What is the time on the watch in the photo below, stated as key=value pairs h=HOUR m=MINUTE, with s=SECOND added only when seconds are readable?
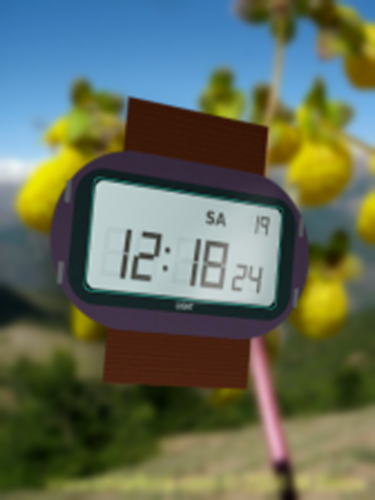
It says h=12 m=18 s=24
